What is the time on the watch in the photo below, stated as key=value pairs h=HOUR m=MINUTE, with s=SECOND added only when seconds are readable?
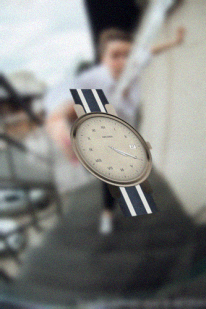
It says h=4 m=20
